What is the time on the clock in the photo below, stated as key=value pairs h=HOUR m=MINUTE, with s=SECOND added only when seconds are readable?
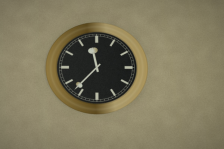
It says h=11 m=37
